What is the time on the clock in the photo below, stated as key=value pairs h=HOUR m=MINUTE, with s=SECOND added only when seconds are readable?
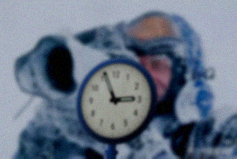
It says h=2 m=56
